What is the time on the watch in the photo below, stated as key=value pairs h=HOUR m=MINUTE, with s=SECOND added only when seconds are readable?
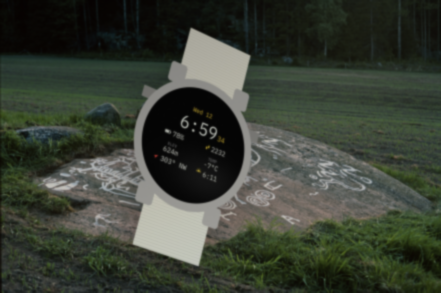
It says h=6 m=59
